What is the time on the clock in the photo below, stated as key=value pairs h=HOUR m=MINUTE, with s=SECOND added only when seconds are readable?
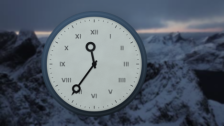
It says h=11 m=36
